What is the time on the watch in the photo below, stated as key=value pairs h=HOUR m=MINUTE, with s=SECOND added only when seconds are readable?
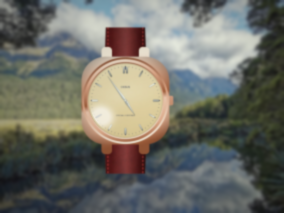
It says h=4 m=54
